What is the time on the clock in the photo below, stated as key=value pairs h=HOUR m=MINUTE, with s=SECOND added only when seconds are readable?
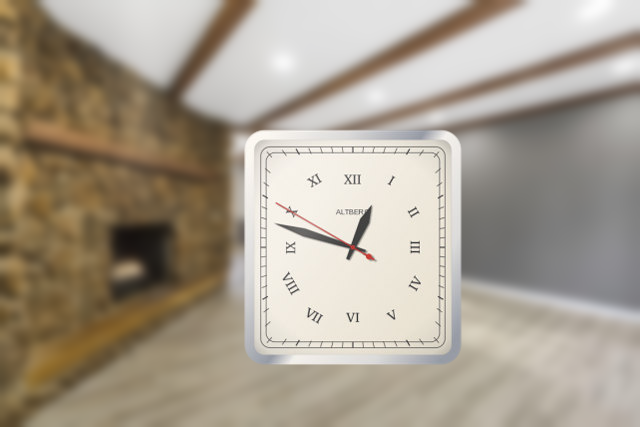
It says h=12 m=47 s=50
